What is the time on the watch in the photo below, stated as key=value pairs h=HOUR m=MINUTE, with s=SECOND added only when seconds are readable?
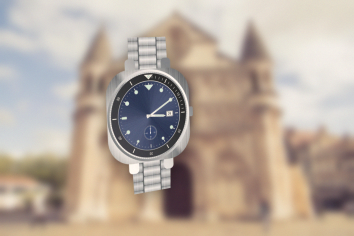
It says h=3 m=10
